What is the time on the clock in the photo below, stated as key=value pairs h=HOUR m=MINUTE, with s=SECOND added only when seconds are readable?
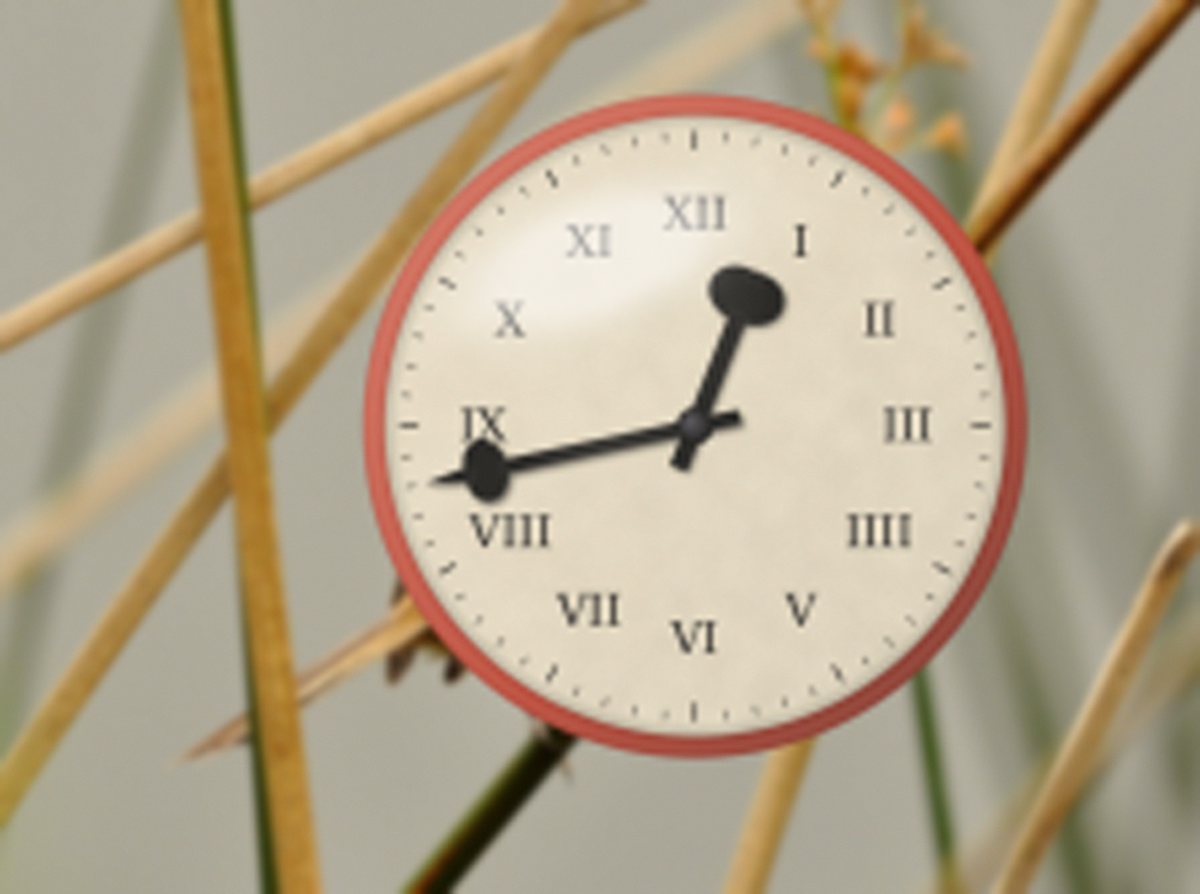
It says h=12 m=43
